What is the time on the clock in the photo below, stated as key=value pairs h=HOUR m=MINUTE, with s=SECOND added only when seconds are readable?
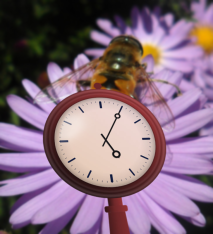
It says h=5 m=5
